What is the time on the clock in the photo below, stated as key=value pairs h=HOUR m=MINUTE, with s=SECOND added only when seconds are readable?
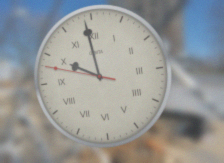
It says h=9 m=58 s=48
